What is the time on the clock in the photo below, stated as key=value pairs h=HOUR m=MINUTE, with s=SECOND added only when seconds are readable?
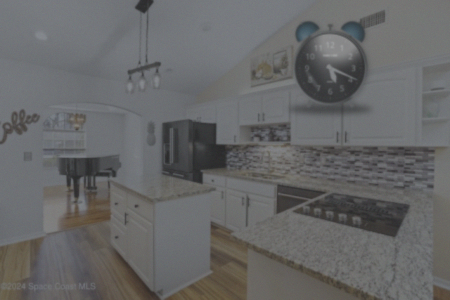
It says h=5 m=19
